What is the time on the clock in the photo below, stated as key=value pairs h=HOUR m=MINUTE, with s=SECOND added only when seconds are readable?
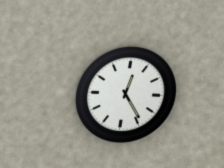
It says h=12 m=24
